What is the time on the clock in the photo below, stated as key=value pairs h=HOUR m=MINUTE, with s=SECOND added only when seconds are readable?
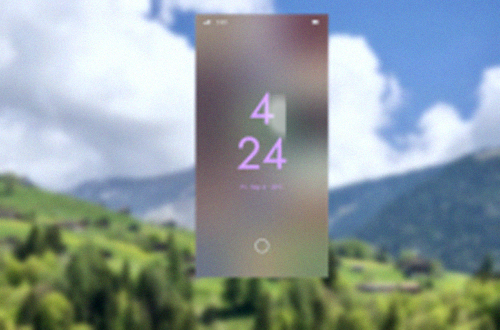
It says h=4 m=24
